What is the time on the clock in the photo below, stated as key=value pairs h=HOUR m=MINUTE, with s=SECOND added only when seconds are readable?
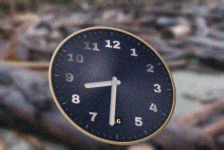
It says h=8 m=31
